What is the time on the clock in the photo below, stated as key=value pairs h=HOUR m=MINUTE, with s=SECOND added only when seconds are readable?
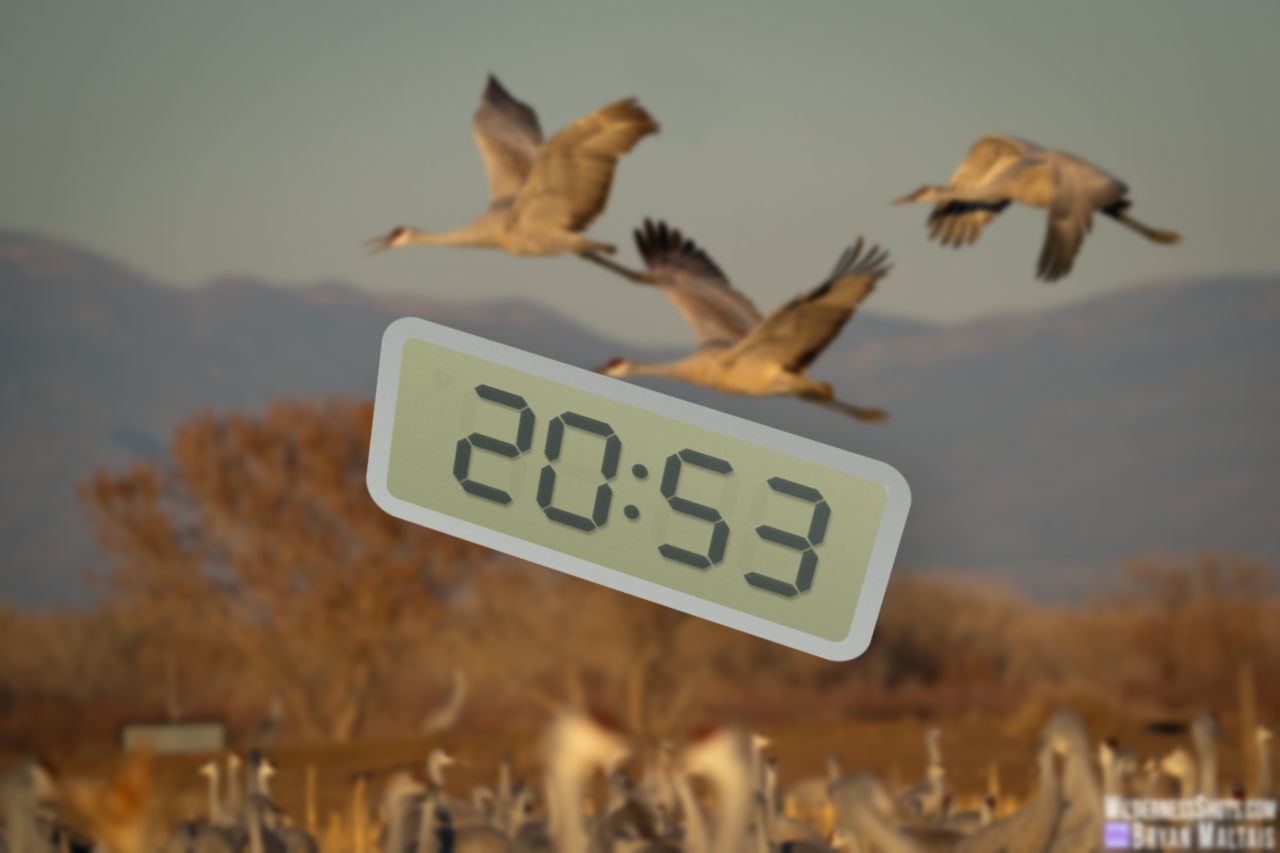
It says h=20 m=53
